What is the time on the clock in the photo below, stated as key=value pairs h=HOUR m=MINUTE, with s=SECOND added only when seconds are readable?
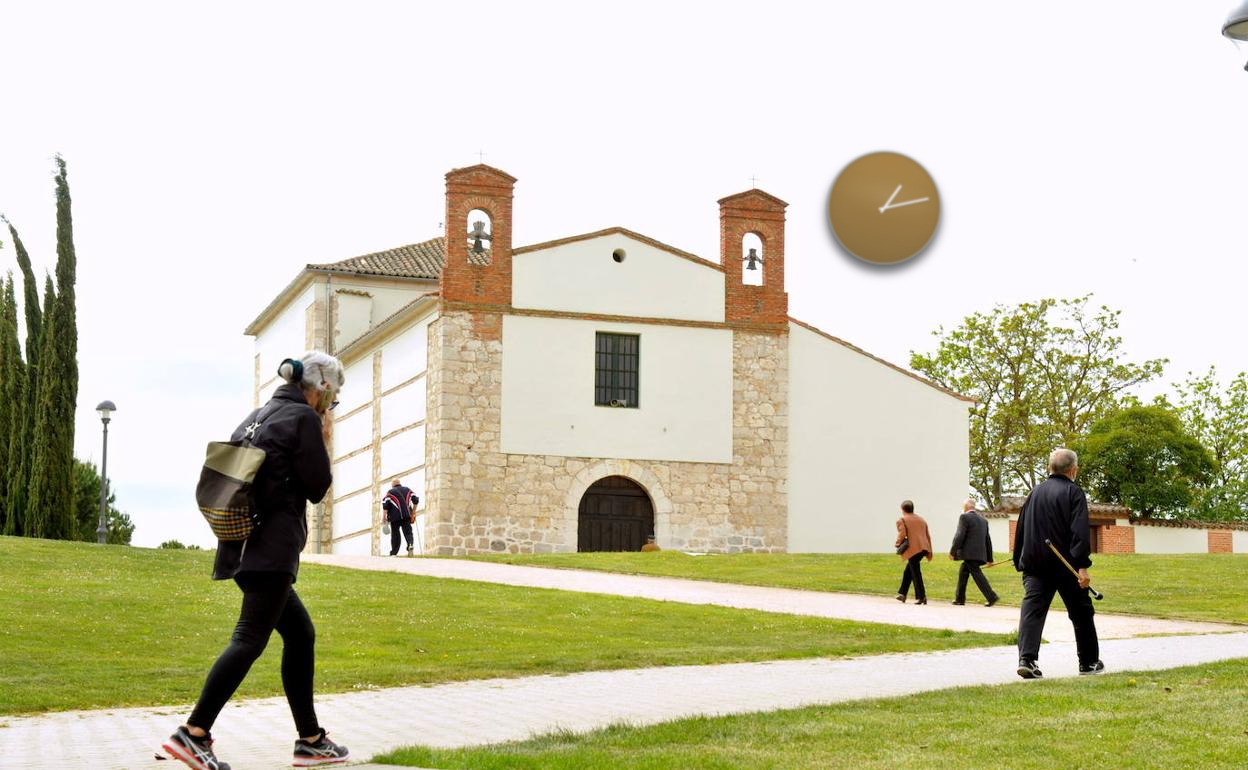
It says h=1 m=13
